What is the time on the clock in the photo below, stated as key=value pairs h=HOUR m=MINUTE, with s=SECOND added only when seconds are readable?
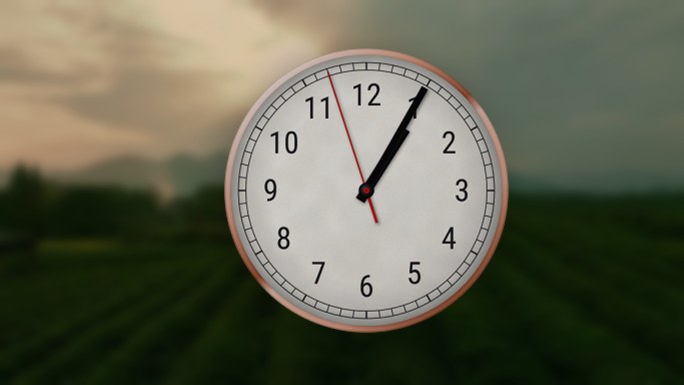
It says h=1 m=4 s=57
